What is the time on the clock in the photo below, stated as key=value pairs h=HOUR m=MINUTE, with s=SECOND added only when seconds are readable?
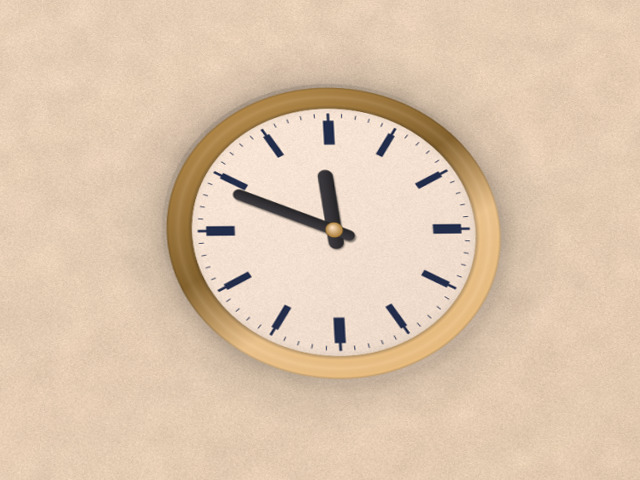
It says h=11 m=49
